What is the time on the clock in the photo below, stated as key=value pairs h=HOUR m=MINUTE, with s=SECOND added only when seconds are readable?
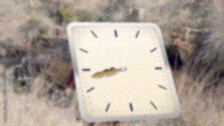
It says h=8 m=43
